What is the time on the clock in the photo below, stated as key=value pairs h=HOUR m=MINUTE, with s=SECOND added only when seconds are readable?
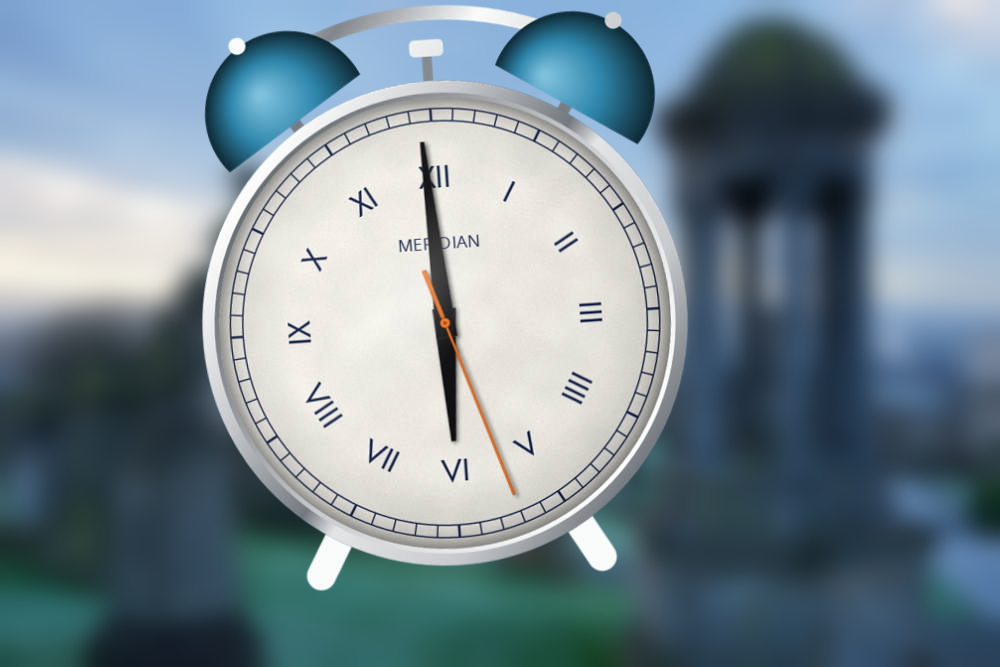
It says h=5 m=59 s=27
